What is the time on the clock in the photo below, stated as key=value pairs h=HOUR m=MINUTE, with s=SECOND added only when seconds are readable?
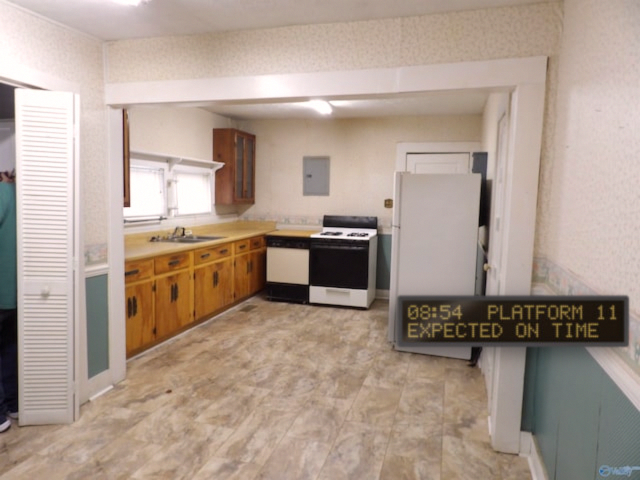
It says h=8 m=54
